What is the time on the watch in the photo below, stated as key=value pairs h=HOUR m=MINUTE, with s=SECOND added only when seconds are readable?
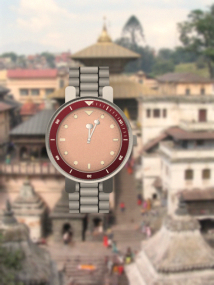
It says h=12 m=4
